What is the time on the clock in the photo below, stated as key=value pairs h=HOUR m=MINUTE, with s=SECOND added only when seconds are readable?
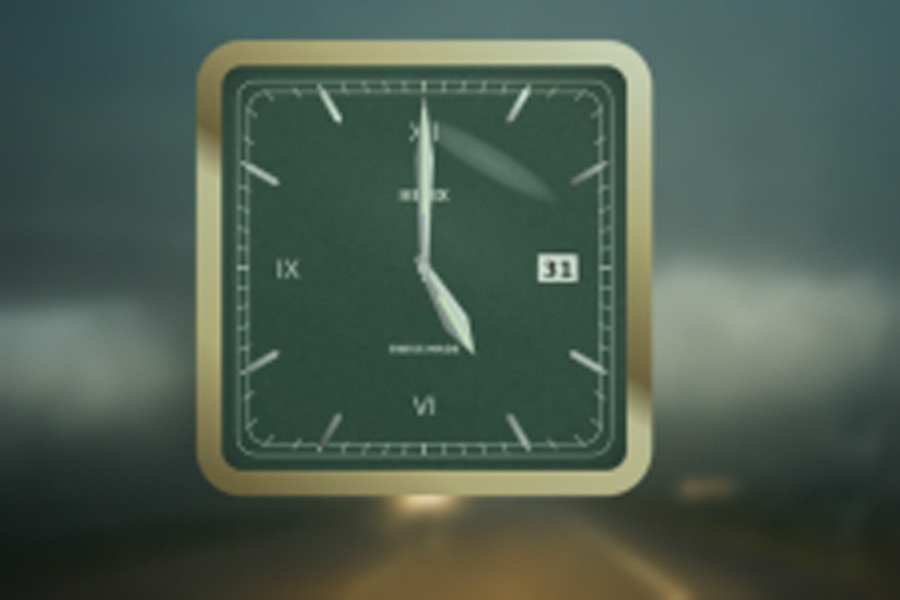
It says h=5 m=0
